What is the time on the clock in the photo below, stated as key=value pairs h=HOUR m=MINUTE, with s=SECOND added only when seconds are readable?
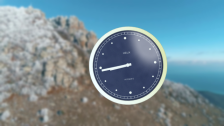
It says h=8 m=44
